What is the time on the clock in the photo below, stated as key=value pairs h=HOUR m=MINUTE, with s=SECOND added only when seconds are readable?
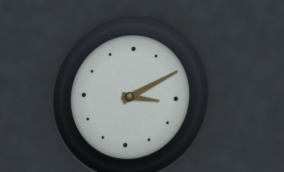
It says h=3 m=10
